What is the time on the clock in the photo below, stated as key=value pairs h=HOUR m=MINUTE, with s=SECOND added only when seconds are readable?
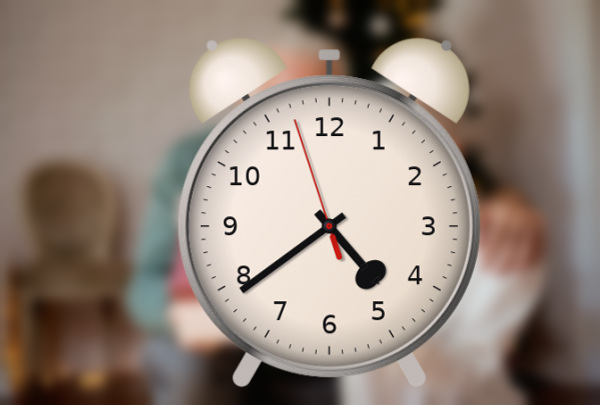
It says h=4 m=38 s=57
